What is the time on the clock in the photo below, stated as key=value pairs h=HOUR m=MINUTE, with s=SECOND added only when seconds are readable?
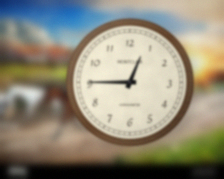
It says h=12 m=45
